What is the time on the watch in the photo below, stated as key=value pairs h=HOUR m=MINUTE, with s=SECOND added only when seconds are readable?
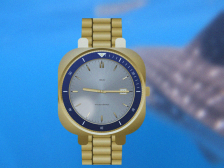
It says h=9 m=15
